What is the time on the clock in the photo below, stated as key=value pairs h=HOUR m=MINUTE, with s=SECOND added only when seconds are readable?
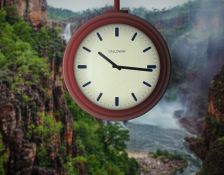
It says h=10 m=16
